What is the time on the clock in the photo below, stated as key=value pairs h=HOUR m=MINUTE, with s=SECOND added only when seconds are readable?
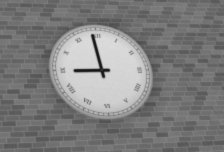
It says h=8 m=59
